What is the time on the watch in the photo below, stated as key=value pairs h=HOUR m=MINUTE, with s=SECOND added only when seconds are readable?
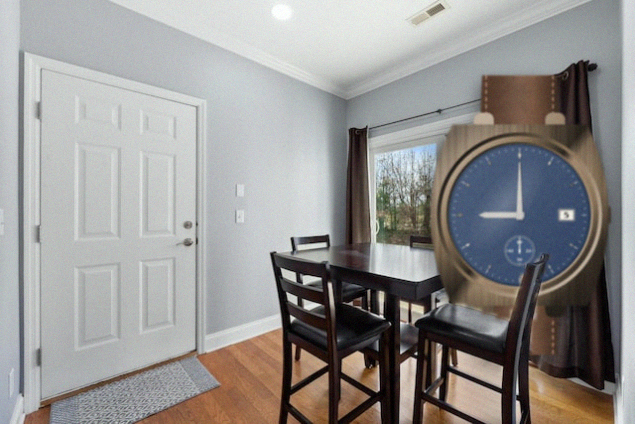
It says h=9 m=0
